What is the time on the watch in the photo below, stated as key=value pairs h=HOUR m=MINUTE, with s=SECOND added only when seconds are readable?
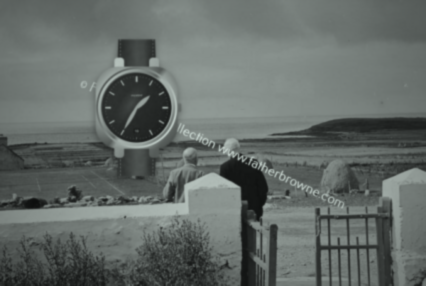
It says h=1 m=35
